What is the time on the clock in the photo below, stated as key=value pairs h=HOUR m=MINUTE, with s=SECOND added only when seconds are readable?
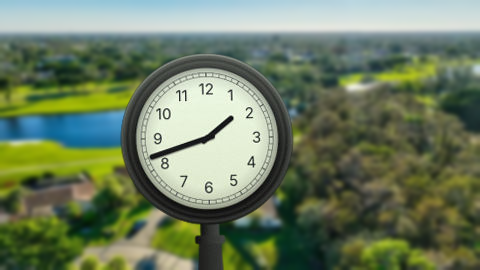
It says h=1 m=42
